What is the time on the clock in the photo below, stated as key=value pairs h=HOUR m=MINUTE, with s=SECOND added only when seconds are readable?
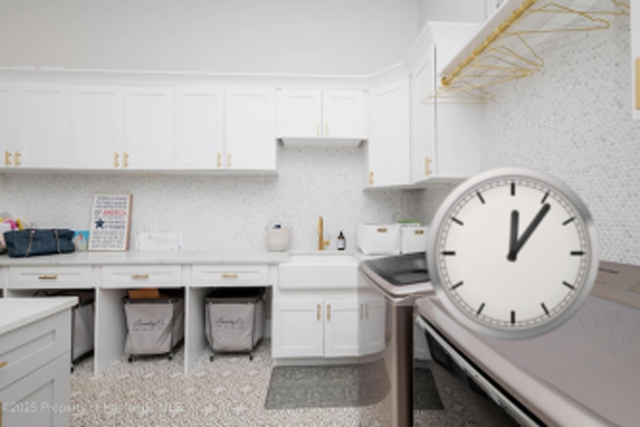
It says h=12 m=6
